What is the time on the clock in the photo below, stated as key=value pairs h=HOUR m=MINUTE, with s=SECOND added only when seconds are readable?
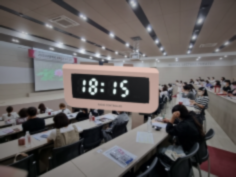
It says h=18 m=15
